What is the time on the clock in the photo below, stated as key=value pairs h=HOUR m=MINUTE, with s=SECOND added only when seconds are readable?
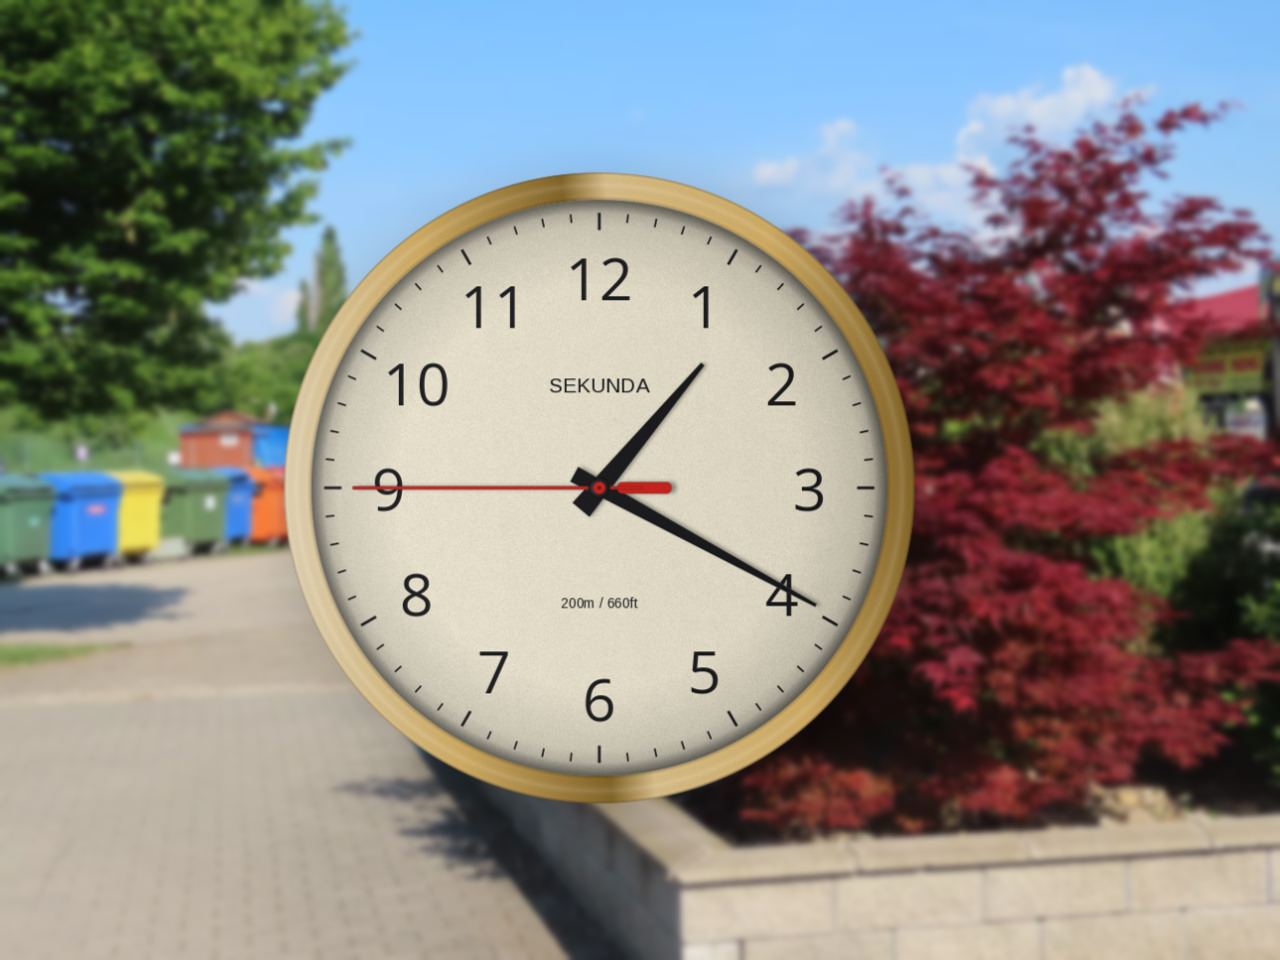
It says h=1 m=19 s=45
